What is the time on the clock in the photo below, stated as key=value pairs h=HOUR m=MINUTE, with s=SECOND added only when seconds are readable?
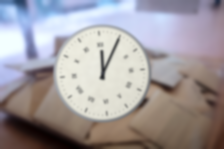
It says h=12 m=5
